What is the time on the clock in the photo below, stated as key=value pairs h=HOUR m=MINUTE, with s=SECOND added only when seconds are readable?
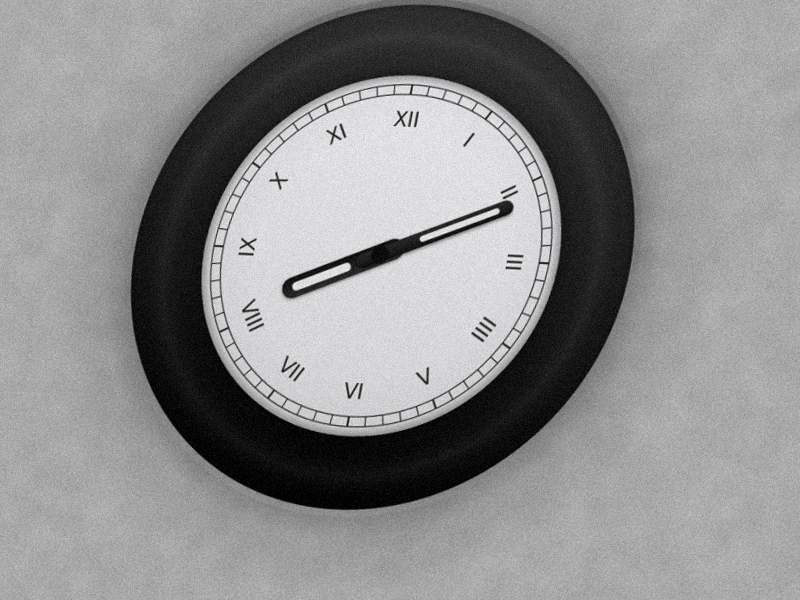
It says h=8 m=11
